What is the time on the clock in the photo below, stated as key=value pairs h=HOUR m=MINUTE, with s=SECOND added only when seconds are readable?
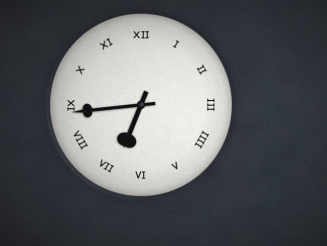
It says h=6 m=44
